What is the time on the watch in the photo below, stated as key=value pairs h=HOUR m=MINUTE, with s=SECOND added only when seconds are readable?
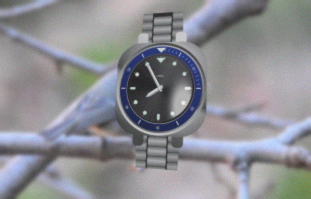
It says h=7 m=55
